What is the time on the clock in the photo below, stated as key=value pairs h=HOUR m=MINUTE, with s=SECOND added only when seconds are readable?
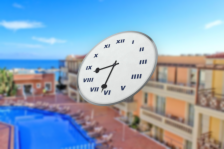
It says h=8 m=32
